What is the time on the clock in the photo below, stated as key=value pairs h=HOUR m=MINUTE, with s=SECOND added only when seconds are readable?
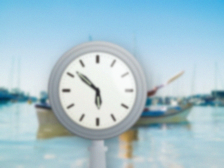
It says h=5 m=52
